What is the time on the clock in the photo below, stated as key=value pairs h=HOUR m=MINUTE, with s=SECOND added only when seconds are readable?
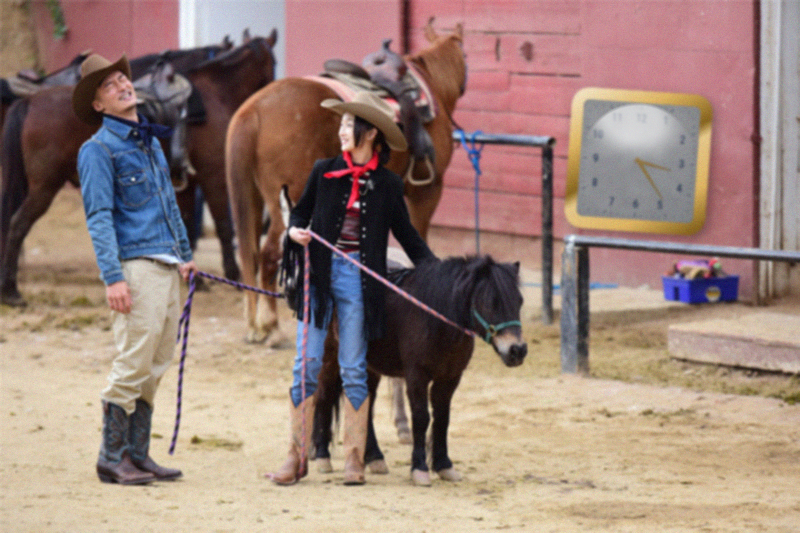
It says h=3 m=24
